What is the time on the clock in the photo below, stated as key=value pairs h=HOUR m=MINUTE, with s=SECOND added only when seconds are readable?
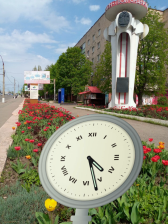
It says h=4 m=27
